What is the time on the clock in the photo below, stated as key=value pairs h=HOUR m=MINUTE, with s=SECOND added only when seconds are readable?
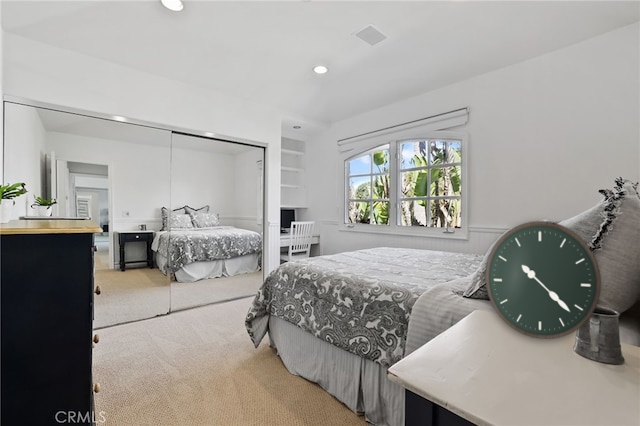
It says h=10 m=22
